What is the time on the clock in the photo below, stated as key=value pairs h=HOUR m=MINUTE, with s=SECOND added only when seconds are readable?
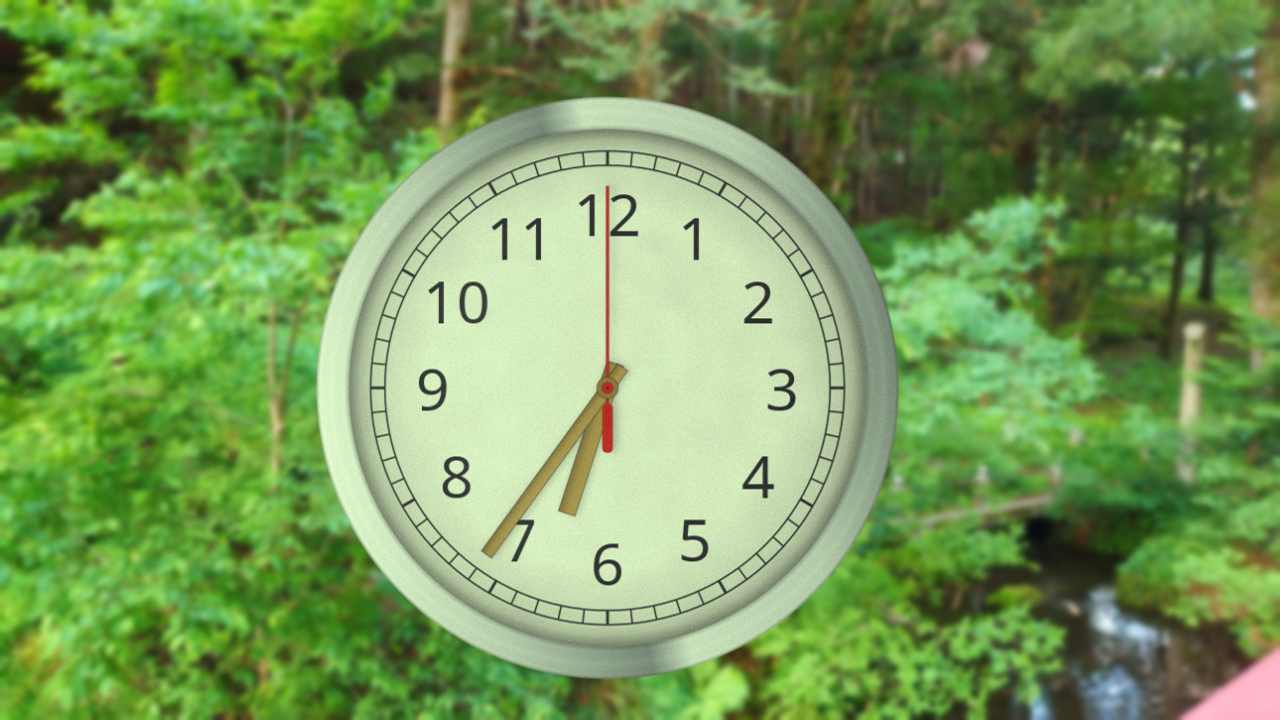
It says h=6 m=36 s=0
